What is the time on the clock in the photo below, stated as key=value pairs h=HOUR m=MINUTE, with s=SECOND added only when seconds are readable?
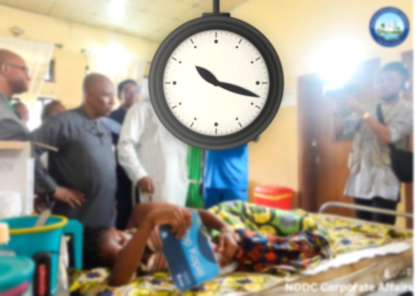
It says h=10 m=18
